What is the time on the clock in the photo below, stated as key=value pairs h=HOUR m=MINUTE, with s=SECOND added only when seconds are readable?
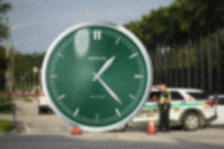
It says h=1 m=23
